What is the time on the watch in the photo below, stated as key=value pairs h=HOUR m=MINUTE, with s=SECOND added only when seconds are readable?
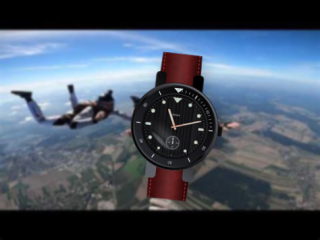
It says h=11 m=12
